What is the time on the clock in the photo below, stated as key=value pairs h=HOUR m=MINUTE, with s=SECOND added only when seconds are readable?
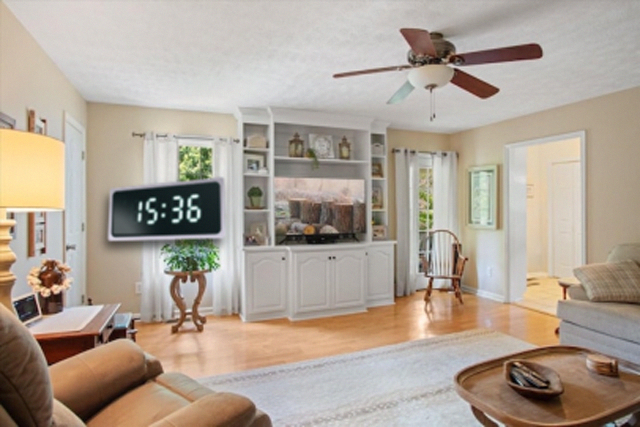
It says h=15 m=36
